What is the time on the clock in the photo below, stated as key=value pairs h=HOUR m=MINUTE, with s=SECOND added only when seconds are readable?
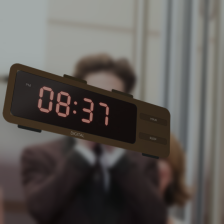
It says h=8 m=37
